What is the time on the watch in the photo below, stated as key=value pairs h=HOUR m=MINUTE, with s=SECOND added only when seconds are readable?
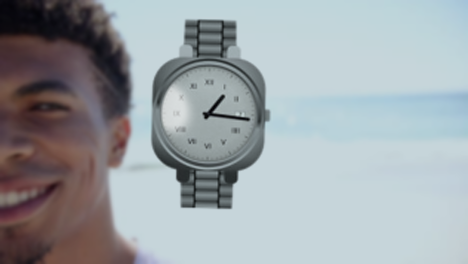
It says h=1 m=16
